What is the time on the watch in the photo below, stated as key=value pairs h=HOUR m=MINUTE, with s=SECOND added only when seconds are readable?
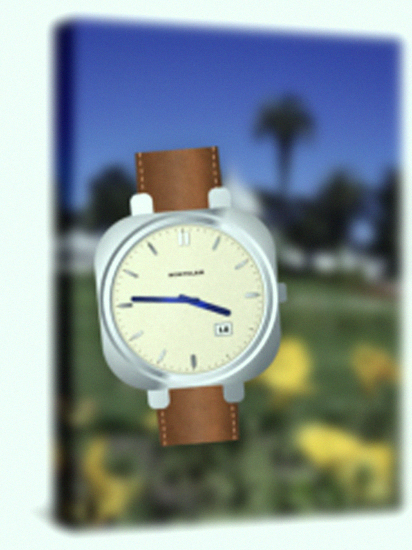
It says h=3 m=46
